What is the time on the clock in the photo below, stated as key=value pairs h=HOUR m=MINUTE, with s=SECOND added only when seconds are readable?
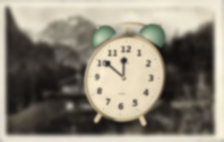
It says h=11 m=51
